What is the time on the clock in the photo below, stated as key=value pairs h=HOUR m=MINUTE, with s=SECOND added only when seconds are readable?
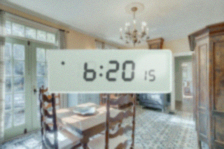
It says h=6 m=20 s=15
